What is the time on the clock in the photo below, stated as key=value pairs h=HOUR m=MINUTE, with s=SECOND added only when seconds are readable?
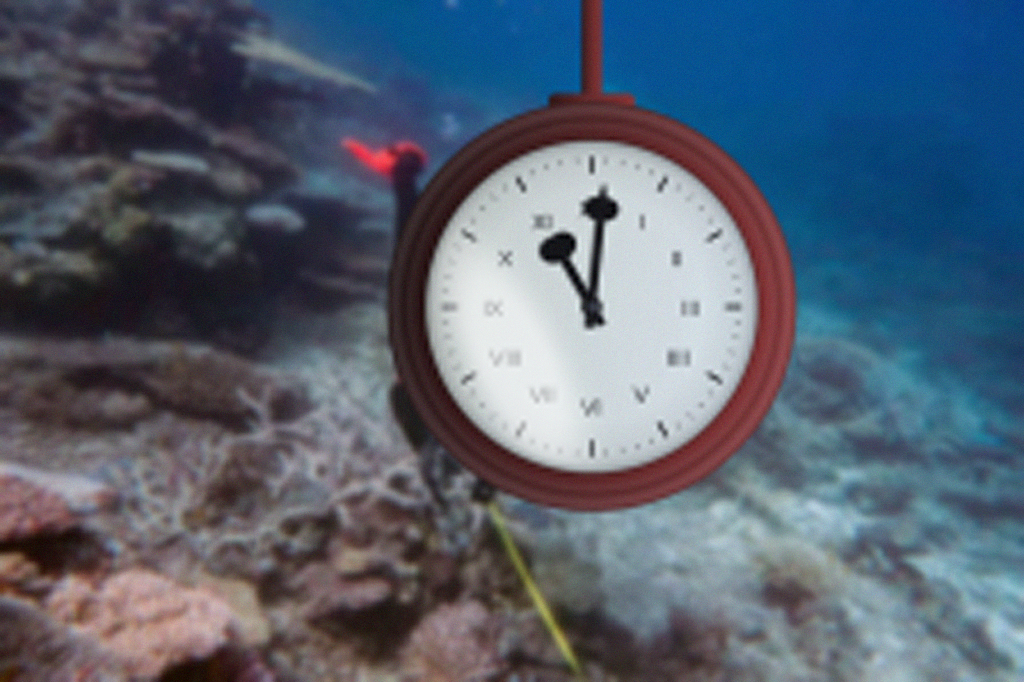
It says h=11 m=1
